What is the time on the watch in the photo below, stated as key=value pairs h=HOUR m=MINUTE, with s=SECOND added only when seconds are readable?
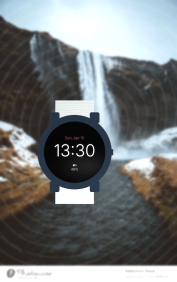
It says h=13 m=30
